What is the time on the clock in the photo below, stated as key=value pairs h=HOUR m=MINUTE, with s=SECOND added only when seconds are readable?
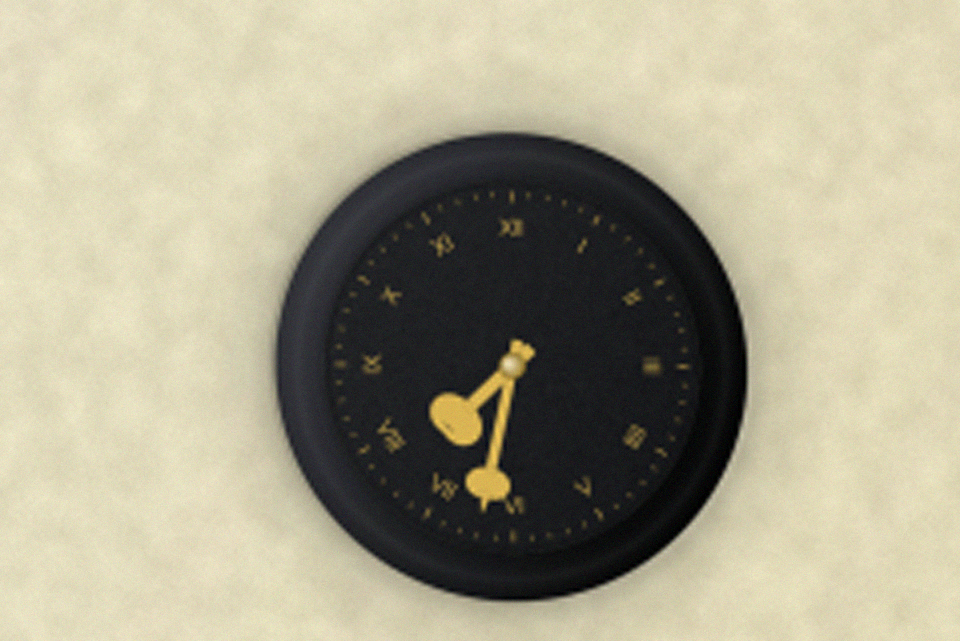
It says h=7 m=32
